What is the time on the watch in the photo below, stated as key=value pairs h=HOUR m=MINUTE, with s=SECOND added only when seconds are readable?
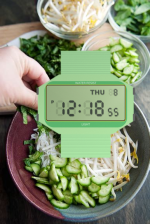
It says h=12 m=18 s=55
